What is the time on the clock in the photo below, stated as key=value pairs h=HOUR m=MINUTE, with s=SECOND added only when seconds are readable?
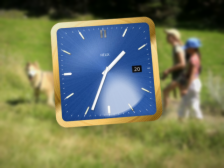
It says h=1 m=34
